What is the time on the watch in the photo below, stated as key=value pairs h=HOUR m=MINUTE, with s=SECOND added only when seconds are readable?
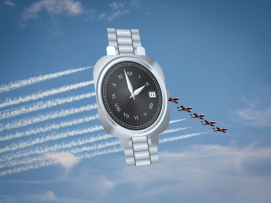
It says h=1 m=58
